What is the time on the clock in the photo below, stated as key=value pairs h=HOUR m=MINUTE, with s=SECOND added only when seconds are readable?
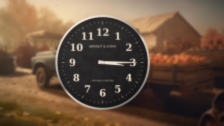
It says h=3 m=15
